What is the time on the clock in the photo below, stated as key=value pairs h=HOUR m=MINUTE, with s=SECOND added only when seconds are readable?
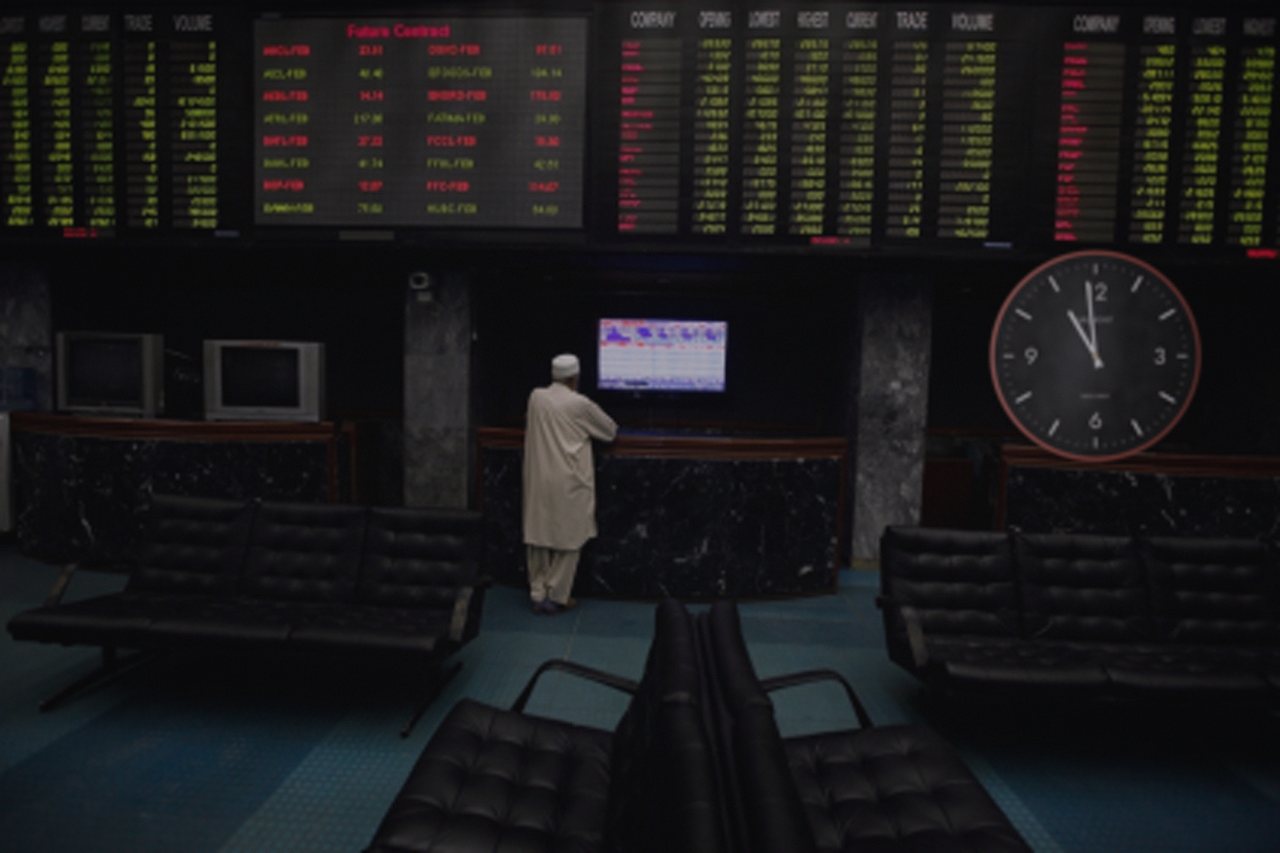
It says h=10 m=59
